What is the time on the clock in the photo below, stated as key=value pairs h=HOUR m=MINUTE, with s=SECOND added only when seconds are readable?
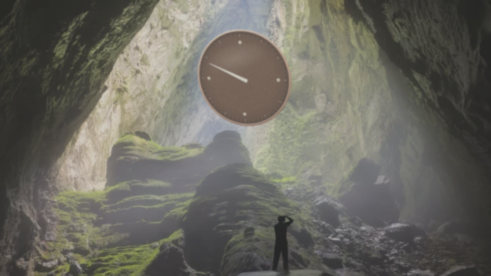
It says h=9 m=49
